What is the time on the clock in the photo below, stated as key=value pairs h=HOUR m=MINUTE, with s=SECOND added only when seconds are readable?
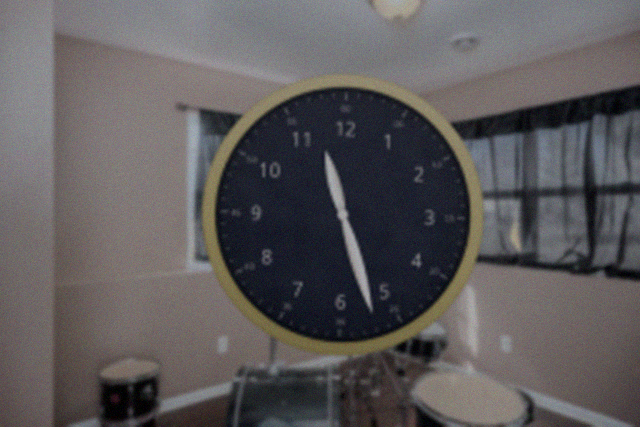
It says h=11 m=27
